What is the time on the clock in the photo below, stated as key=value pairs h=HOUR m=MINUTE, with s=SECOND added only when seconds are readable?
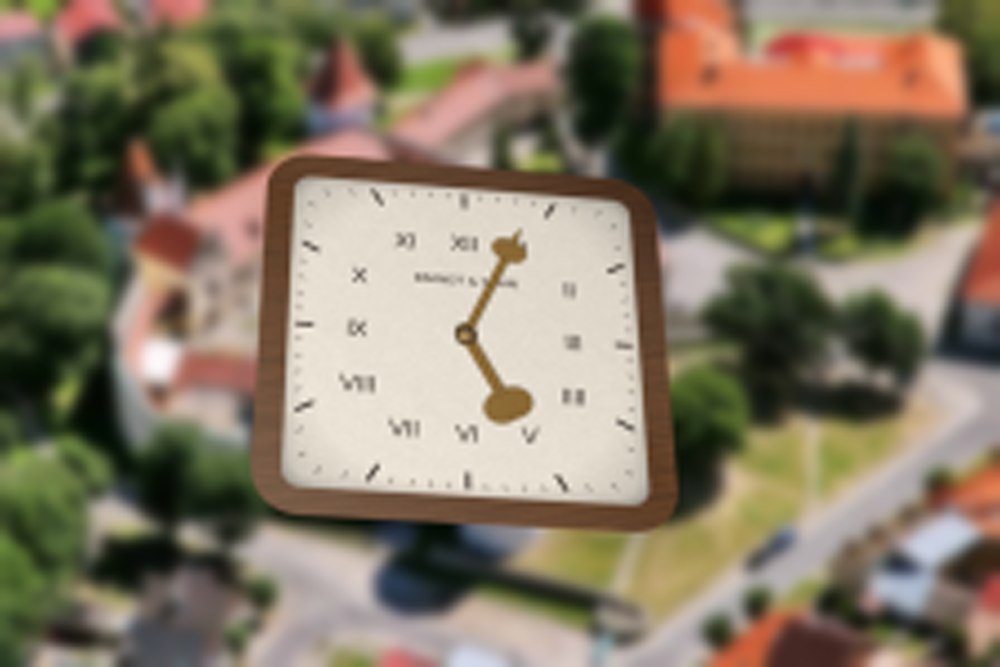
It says h=5 m=4
